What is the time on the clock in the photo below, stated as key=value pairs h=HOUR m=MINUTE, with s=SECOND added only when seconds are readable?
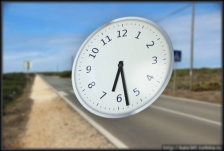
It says h=6 m=28
